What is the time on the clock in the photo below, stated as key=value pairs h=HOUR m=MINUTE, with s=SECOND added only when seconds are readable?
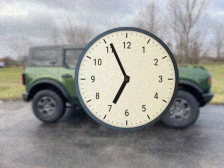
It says h=6 m=56
